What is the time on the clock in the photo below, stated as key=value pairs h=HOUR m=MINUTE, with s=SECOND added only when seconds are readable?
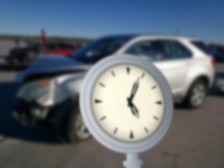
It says h=5 m=4
